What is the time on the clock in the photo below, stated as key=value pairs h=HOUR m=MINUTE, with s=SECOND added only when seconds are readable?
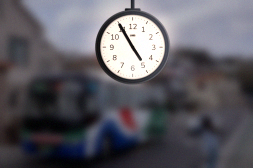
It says h=4 m=55
